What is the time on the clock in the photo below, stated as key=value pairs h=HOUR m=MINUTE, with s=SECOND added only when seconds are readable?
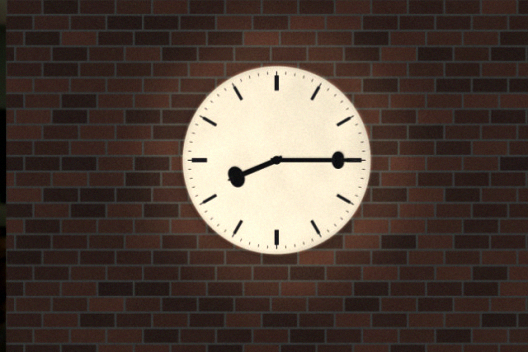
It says h=8 m=15
